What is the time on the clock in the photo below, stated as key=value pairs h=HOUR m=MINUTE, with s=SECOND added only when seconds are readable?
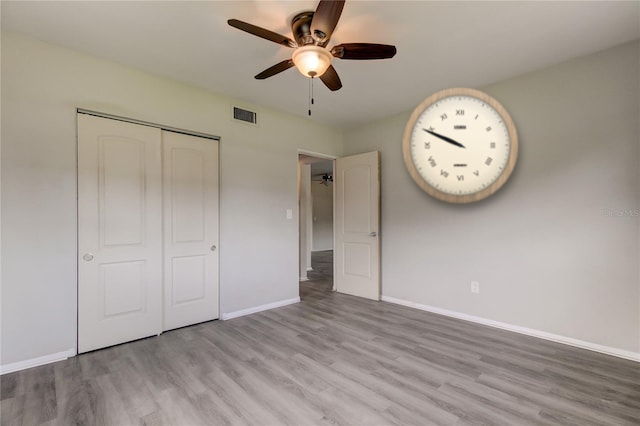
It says h=9 m=49
